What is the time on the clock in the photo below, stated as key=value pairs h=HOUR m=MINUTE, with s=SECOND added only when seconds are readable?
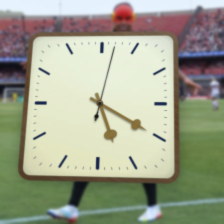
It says h=5 m=20 s=2
